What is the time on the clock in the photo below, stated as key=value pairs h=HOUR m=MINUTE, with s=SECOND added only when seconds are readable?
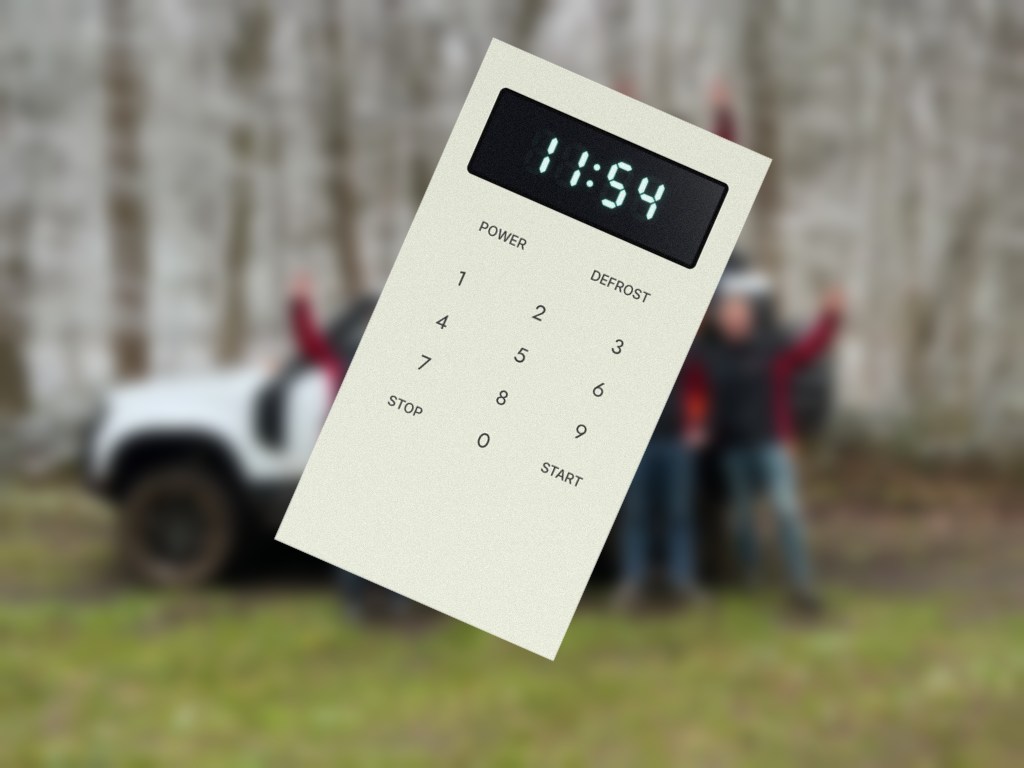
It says h=11 m=54
